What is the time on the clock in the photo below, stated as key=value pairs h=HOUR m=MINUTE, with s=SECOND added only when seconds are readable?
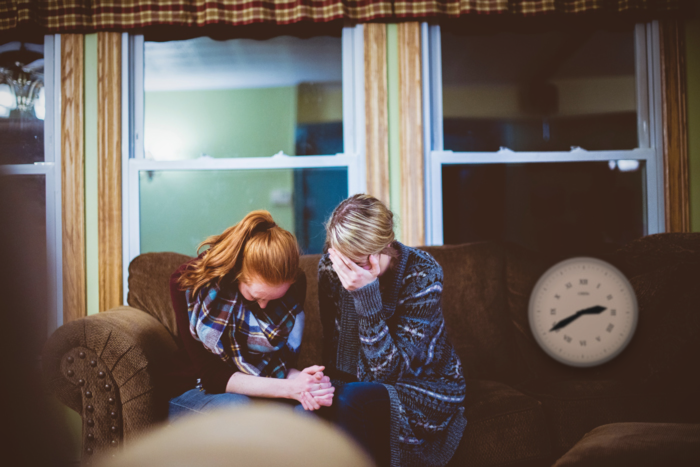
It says h=2 m=40
